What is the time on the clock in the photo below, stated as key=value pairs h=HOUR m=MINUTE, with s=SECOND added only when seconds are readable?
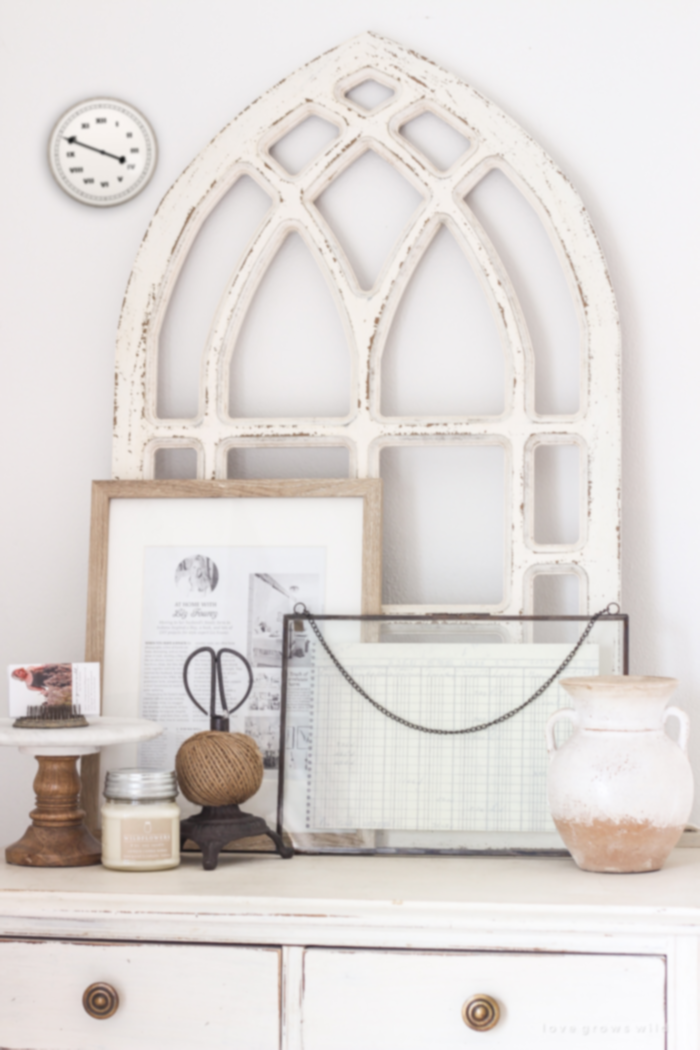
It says h=3 m=49
